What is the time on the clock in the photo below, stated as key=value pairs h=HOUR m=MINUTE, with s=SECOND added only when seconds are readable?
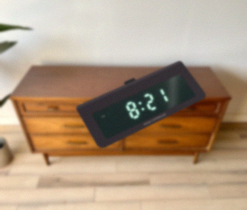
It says h=8 m=21
